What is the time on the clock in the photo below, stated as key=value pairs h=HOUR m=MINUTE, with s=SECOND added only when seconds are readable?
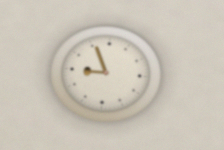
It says h=8 m=56
